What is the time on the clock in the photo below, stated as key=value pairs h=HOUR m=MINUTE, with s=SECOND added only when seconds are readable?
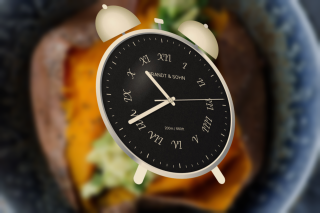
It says h=10 m=40 s=14
